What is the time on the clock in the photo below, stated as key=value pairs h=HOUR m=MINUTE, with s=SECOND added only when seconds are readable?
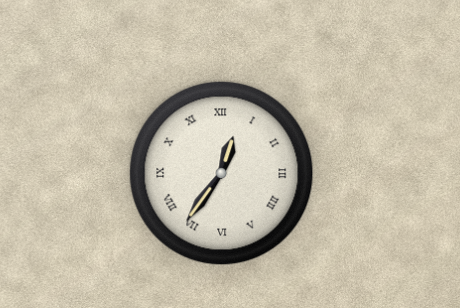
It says h=12 m=36
